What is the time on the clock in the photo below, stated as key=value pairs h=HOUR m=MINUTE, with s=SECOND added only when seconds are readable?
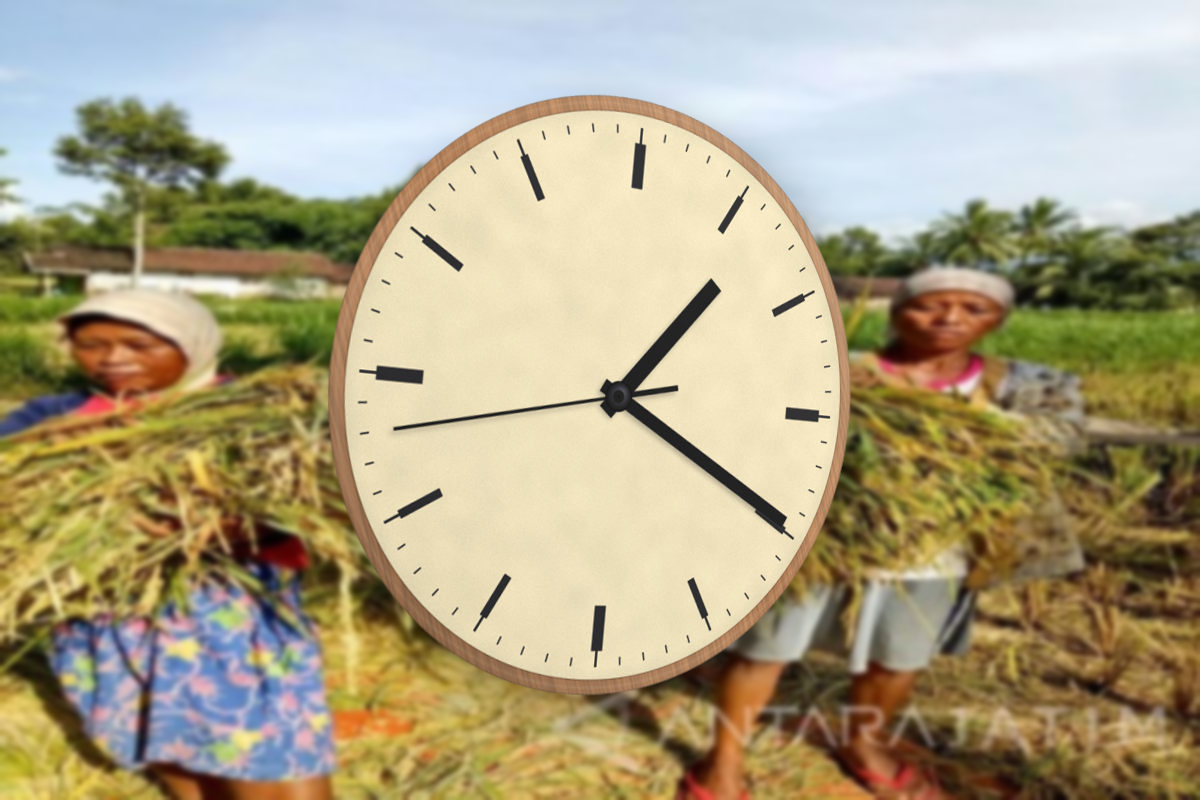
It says h=1 m=19 s=43
